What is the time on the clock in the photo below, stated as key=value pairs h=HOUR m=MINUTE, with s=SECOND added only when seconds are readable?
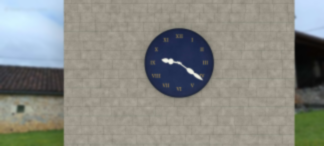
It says h=9 m=21
